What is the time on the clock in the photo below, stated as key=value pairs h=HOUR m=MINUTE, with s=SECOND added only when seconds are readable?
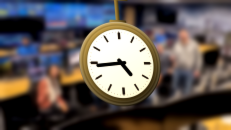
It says h=4 m=44
